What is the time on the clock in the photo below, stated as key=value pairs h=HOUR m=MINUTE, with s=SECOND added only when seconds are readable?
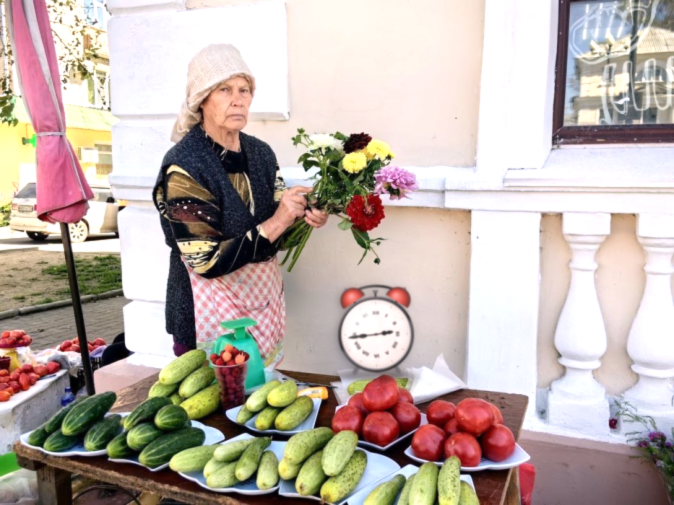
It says h=2 m=44
